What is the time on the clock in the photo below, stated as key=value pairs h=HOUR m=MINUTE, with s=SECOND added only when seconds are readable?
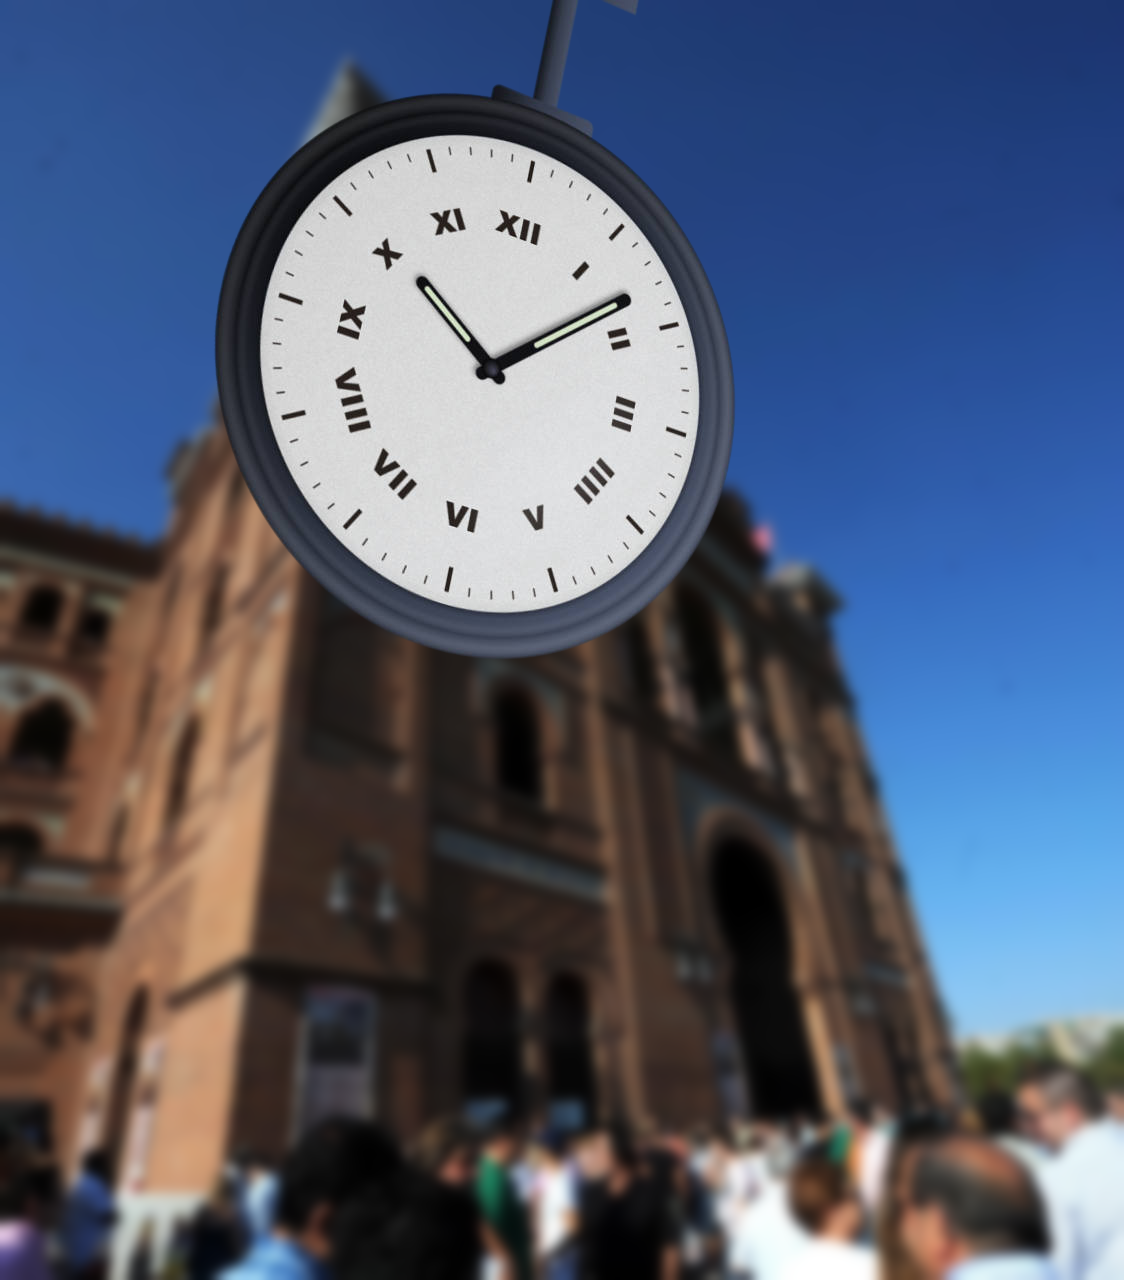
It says h=10 m=8
